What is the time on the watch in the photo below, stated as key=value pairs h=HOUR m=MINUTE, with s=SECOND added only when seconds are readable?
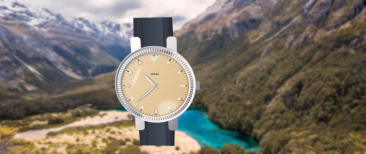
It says h=10 m=38
